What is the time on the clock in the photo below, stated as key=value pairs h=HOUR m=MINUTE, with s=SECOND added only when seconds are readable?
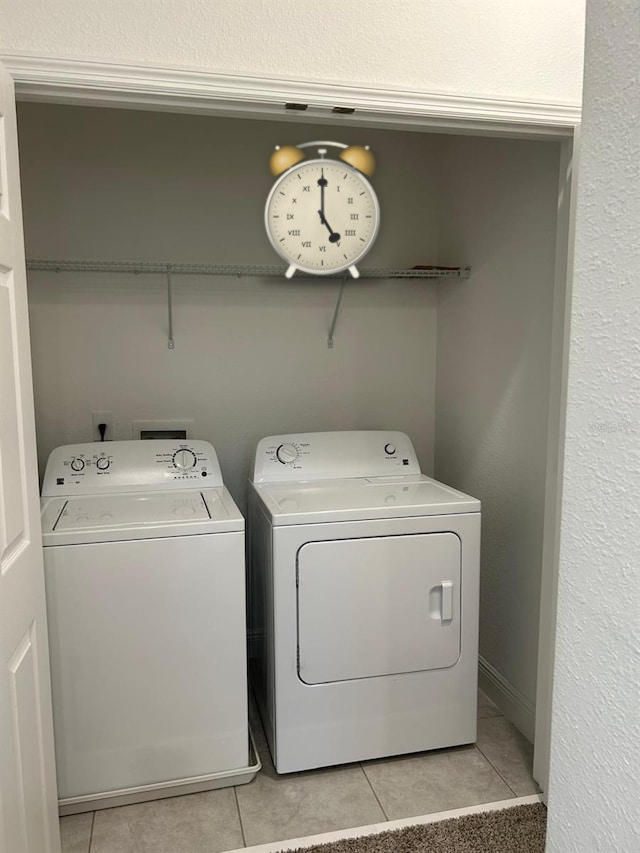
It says h=5 m=0
